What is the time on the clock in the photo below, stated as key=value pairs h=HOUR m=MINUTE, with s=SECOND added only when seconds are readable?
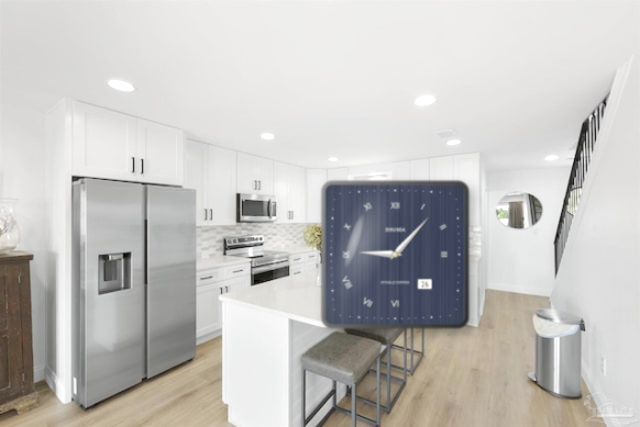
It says h=9 m=7
